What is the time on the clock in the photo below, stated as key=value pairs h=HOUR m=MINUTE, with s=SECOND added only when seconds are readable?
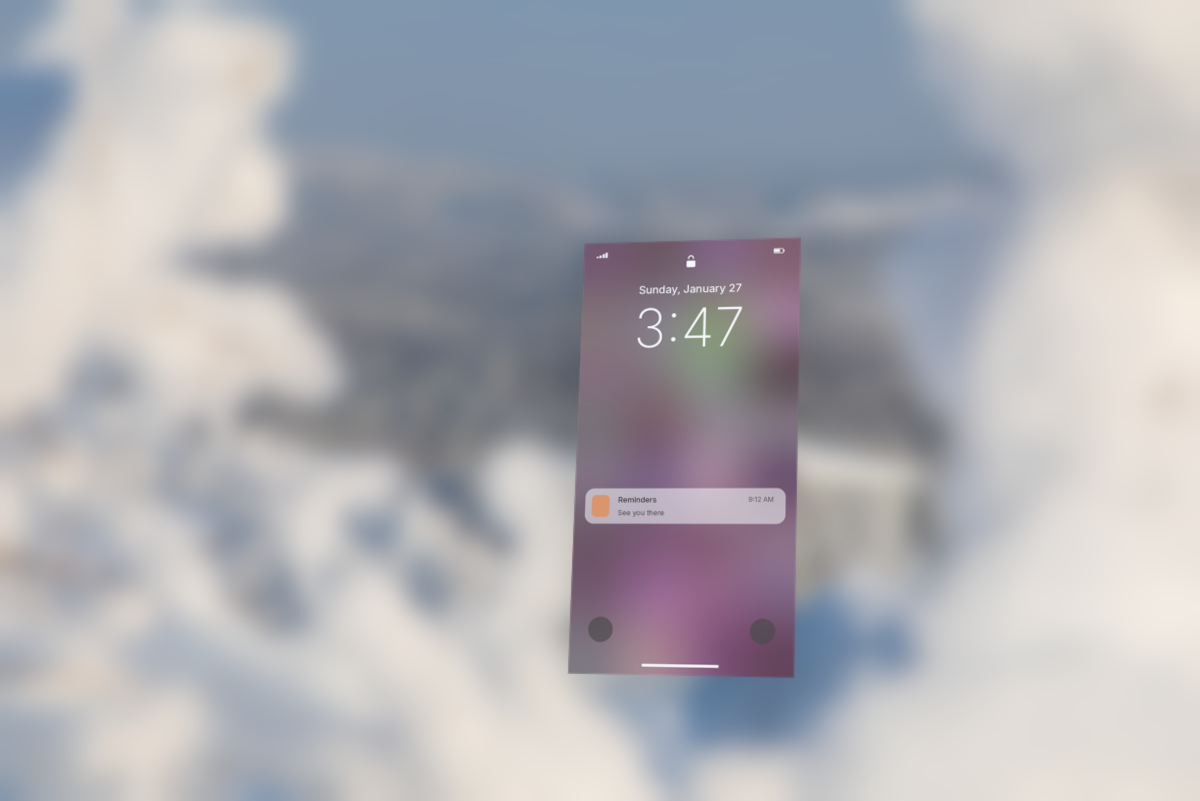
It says h=3 m=47
